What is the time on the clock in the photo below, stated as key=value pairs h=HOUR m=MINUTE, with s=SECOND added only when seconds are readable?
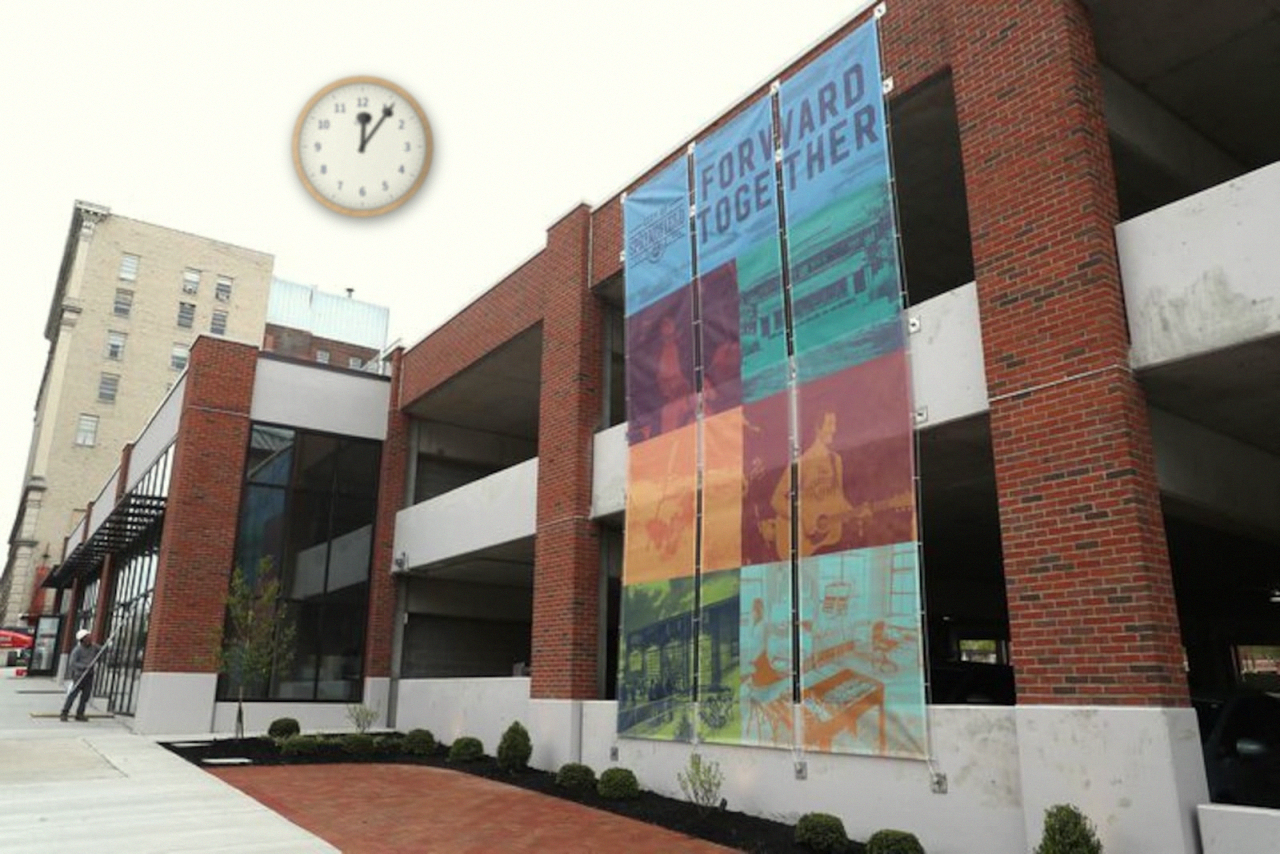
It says h=12 m=6
